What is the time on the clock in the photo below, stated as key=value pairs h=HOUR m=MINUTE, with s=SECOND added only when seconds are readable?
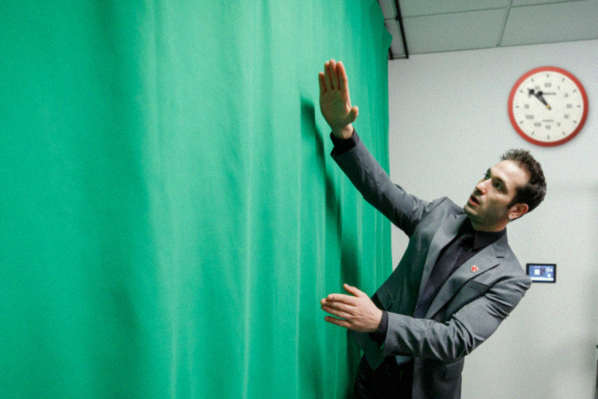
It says h=10 m=52
